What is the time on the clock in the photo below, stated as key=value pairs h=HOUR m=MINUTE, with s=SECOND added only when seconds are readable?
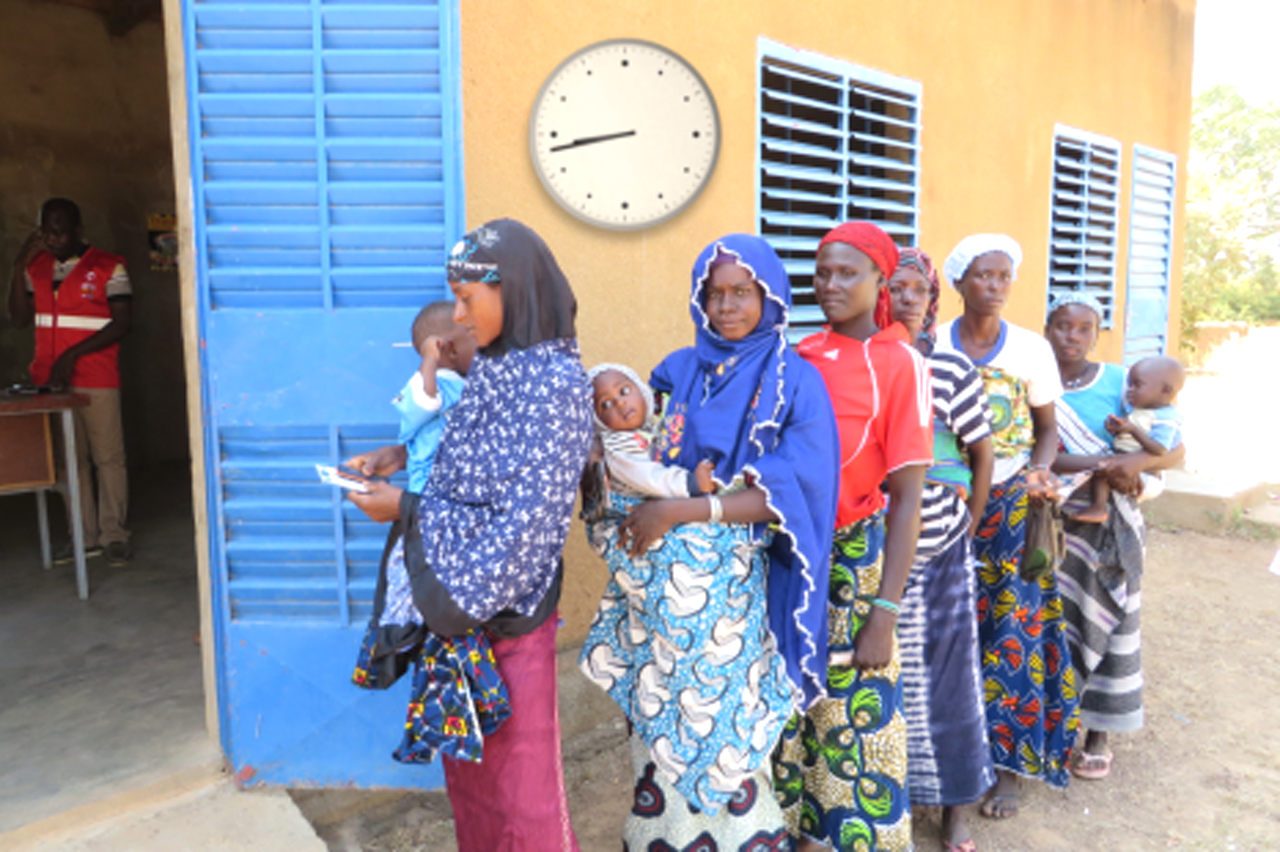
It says h=8 m=43
